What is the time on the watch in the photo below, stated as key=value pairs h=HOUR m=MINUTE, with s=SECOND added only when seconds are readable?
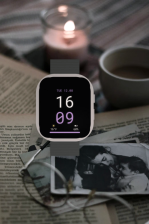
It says h=16 m=9
